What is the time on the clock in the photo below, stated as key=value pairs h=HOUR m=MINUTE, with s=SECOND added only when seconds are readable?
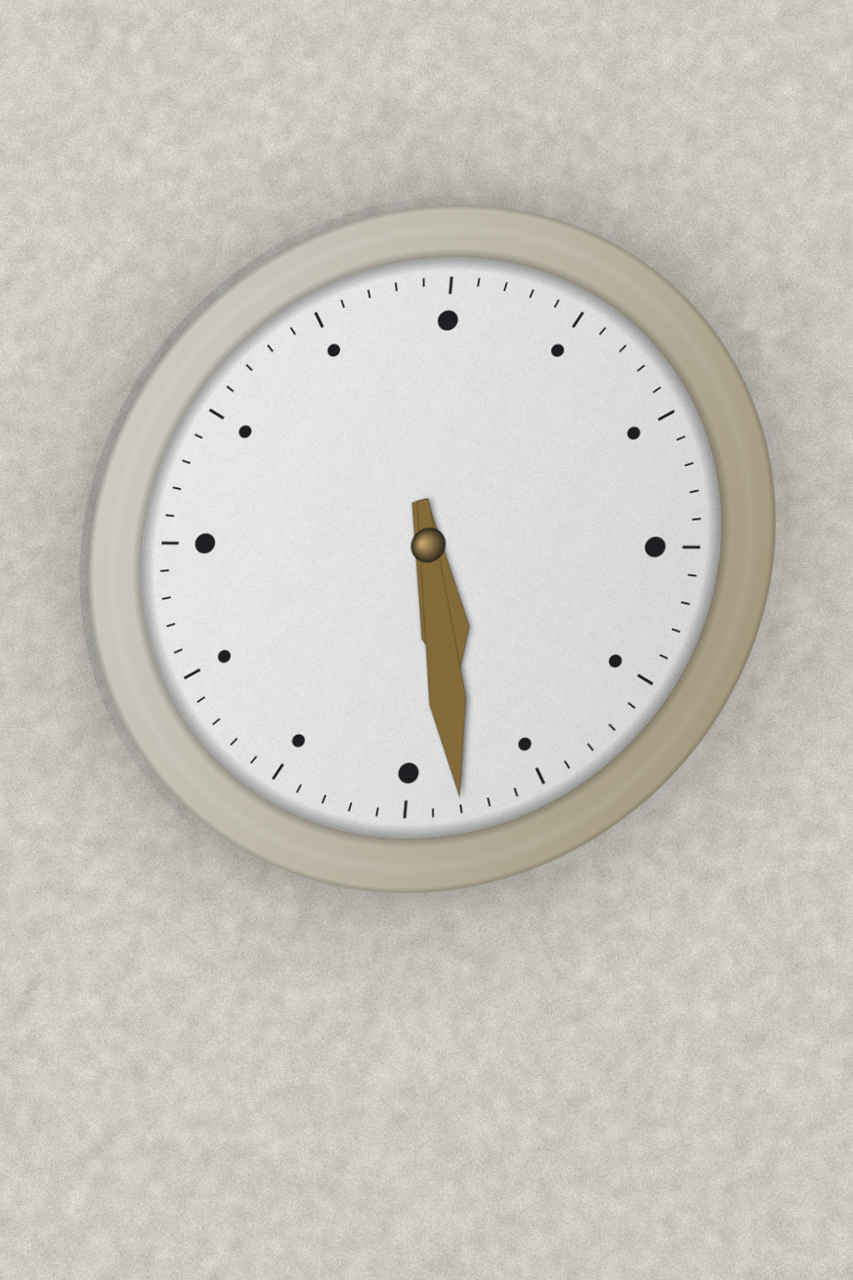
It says h=5 m=28
